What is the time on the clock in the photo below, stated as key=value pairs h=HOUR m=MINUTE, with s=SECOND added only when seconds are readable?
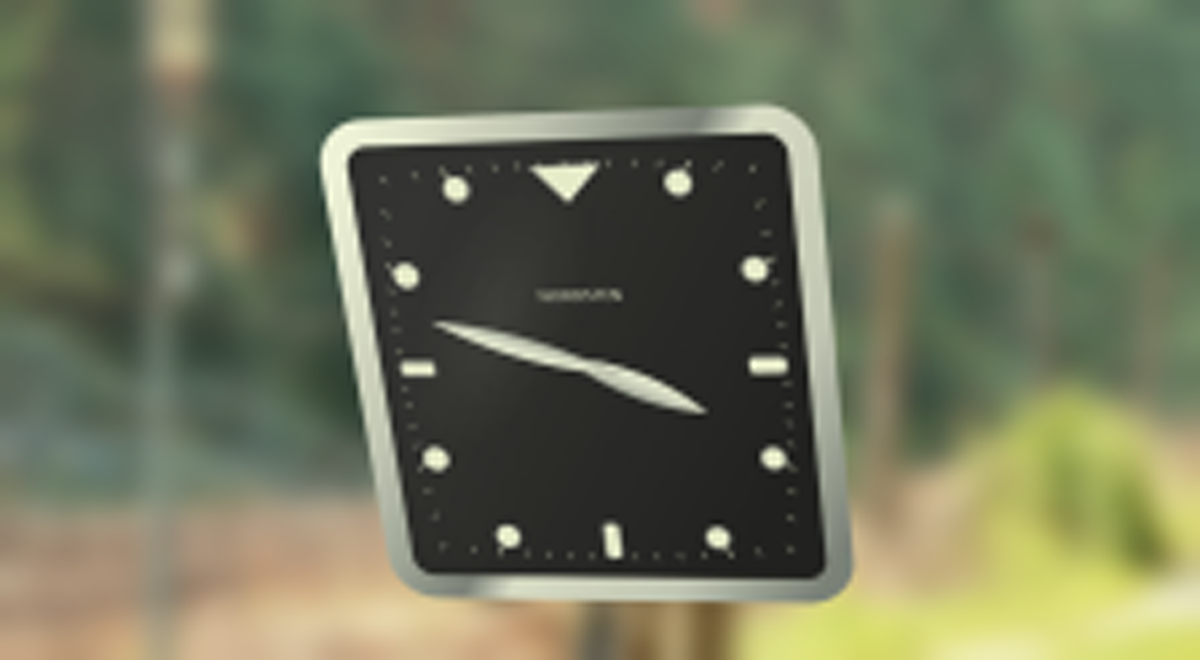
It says h=3 m=48
